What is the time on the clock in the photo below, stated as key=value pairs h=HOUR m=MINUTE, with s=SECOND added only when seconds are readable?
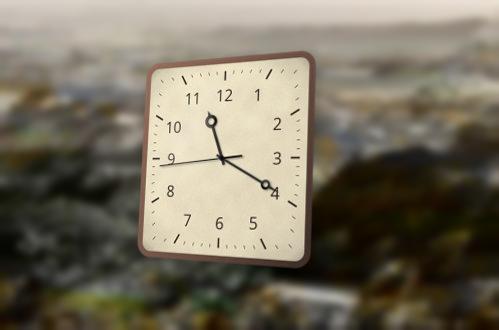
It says h=11 m=19 s=44
